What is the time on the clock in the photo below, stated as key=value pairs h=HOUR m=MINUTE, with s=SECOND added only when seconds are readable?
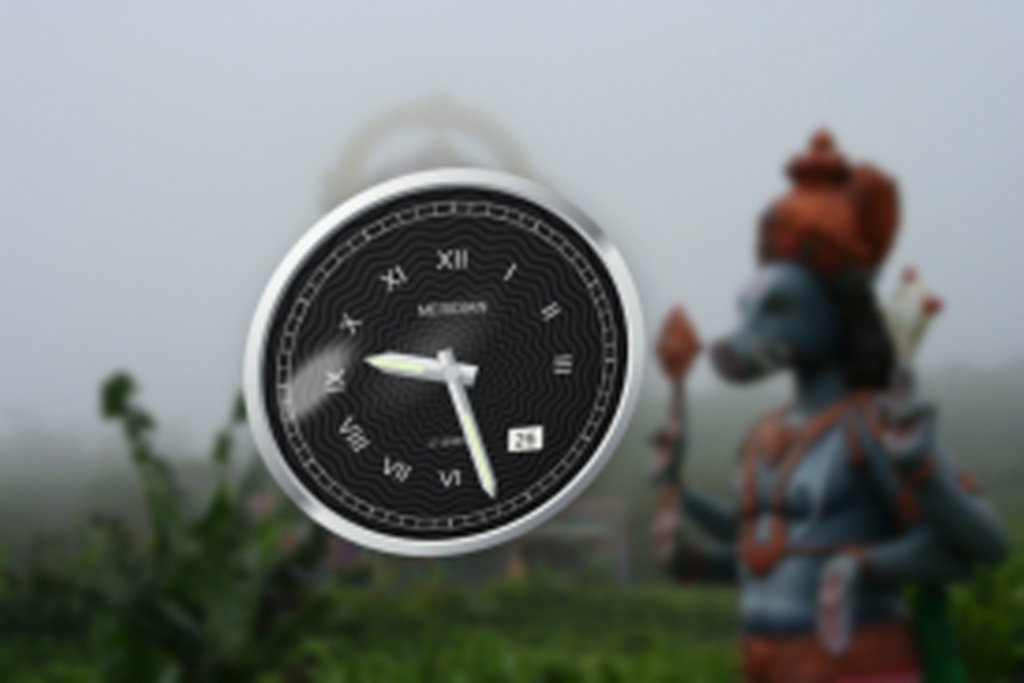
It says h=9 m=27
